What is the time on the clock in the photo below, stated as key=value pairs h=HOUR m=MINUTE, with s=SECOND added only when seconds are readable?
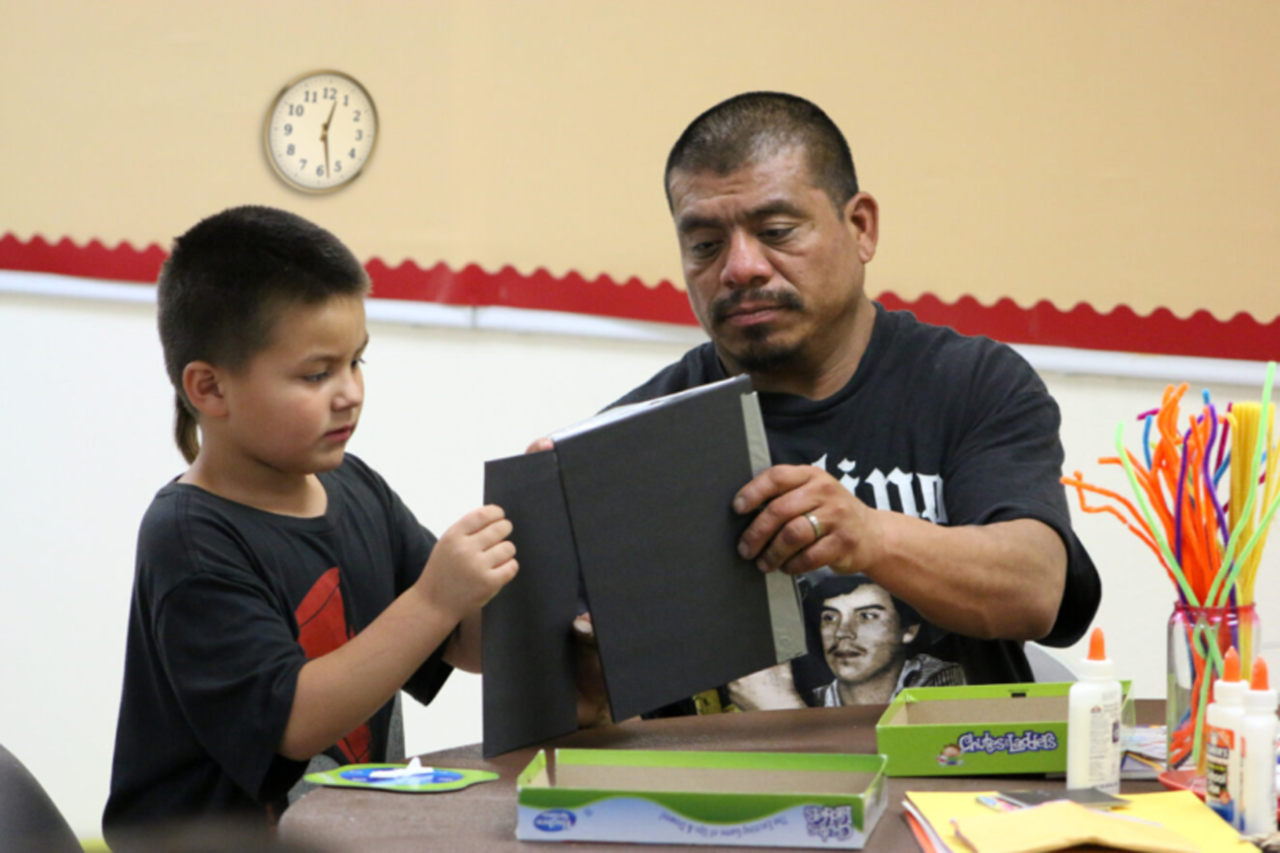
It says h=12 m=28
